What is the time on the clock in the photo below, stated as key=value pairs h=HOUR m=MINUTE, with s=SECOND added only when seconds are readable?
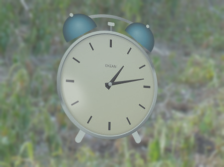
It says h=1 m=13
